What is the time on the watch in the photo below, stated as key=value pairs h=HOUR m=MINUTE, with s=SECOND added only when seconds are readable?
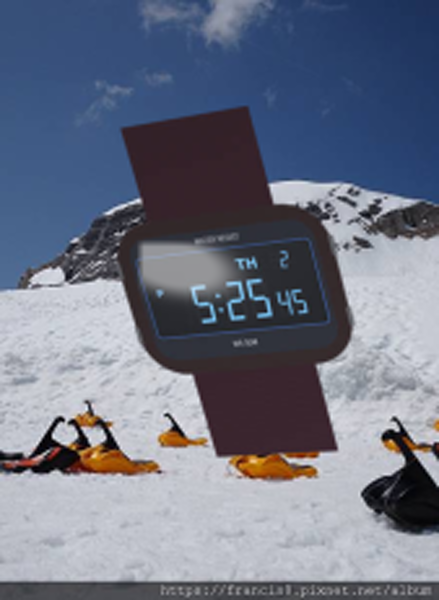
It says h=5 m=25 s=45
